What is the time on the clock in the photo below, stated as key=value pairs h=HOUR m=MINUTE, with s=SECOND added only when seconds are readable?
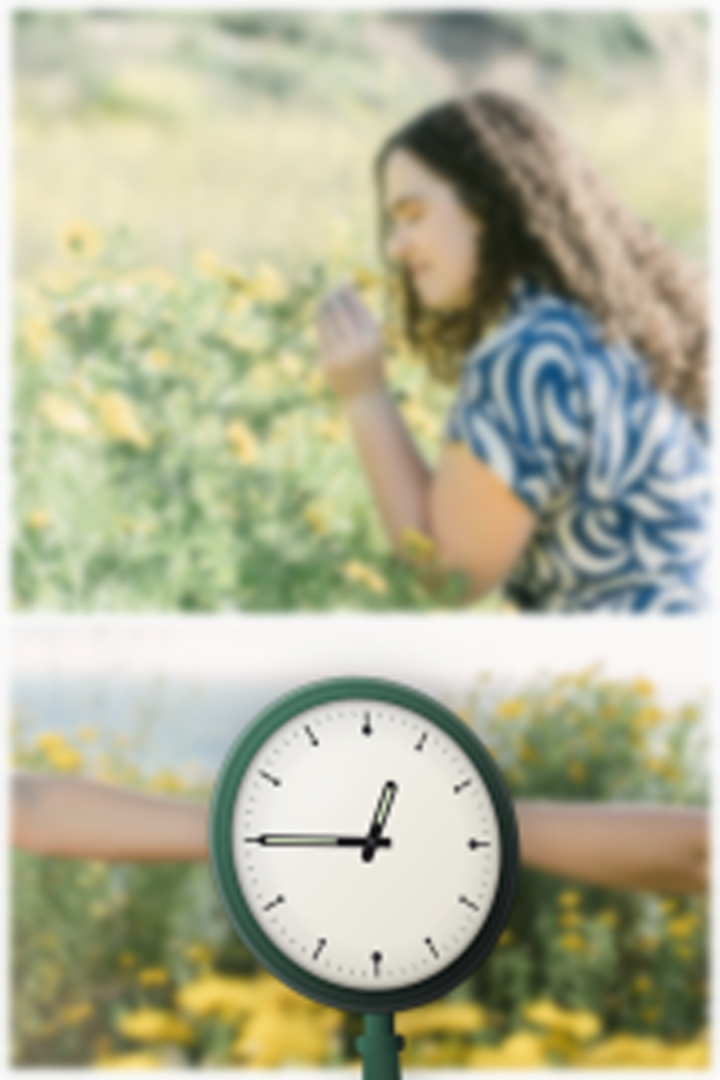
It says h=12 m=45
